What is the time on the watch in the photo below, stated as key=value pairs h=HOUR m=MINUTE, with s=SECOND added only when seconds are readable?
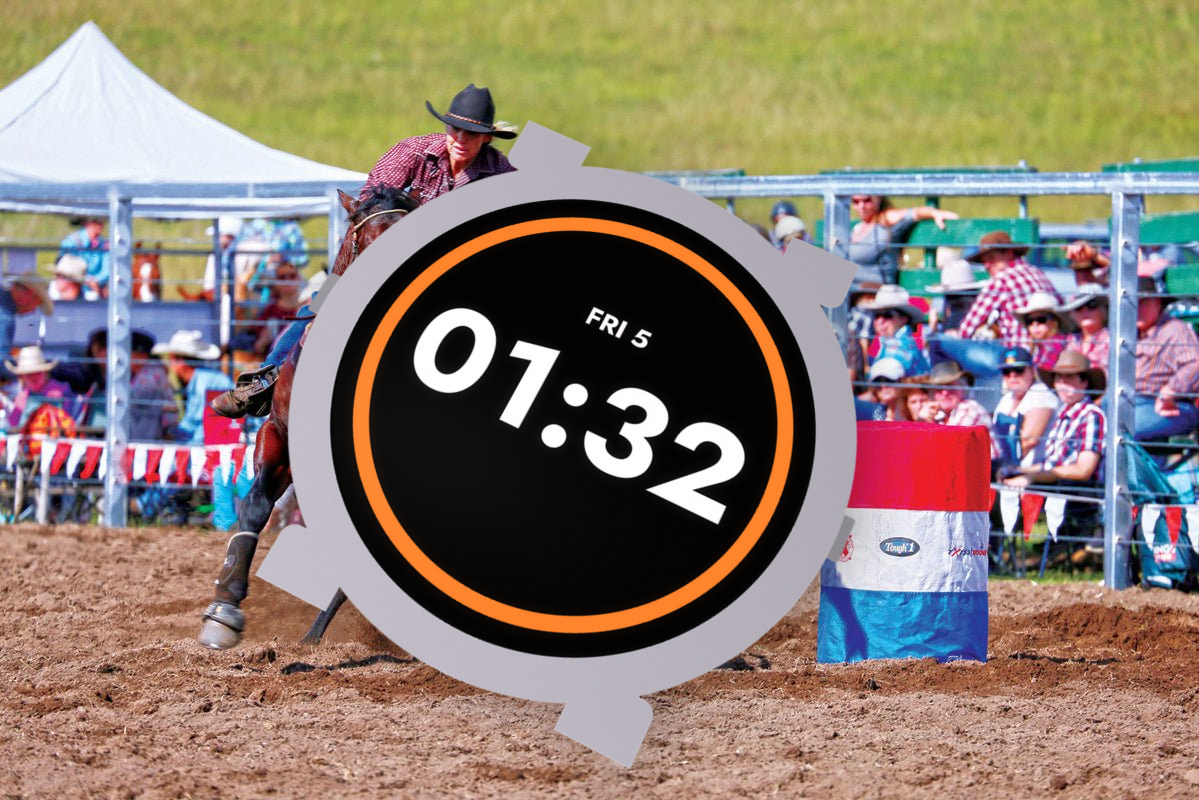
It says h=1 m=32
